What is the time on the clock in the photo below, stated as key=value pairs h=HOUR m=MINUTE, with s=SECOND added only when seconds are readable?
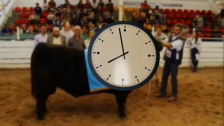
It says h=7 m=58
